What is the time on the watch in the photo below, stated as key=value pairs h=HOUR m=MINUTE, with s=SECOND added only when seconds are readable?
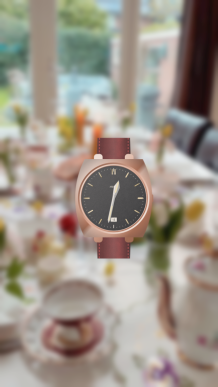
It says h=12 m=32
